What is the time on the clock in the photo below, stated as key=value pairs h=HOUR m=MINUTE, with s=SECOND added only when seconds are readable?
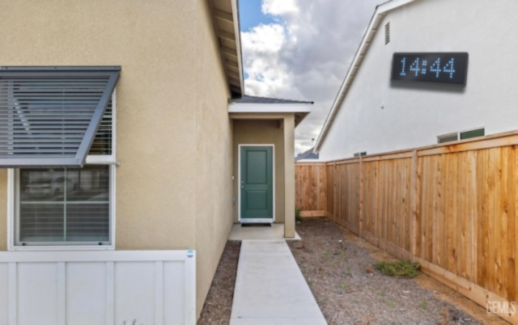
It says h=14 m=44
